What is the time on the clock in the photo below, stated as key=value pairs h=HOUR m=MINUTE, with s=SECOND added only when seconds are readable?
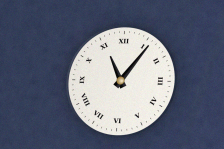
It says h=11 m=6
